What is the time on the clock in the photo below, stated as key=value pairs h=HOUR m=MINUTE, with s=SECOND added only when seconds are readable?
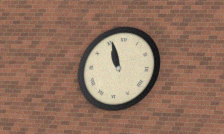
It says h=10 m=56
